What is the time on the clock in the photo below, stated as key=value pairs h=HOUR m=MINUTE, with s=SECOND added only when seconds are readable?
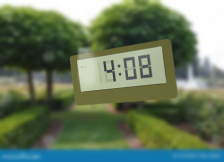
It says h=4 m=8
